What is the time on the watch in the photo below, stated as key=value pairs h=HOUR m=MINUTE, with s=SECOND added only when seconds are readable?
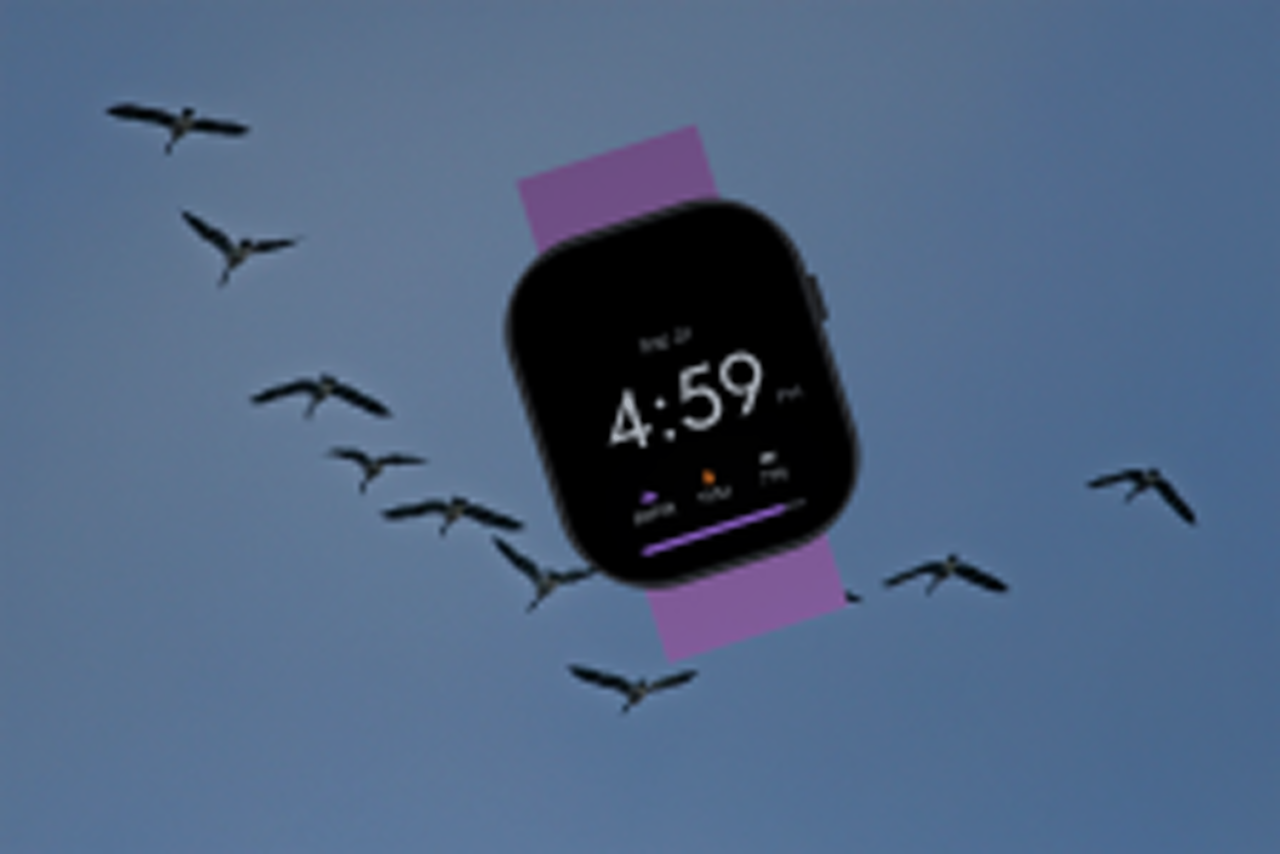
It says h=4 m=59
